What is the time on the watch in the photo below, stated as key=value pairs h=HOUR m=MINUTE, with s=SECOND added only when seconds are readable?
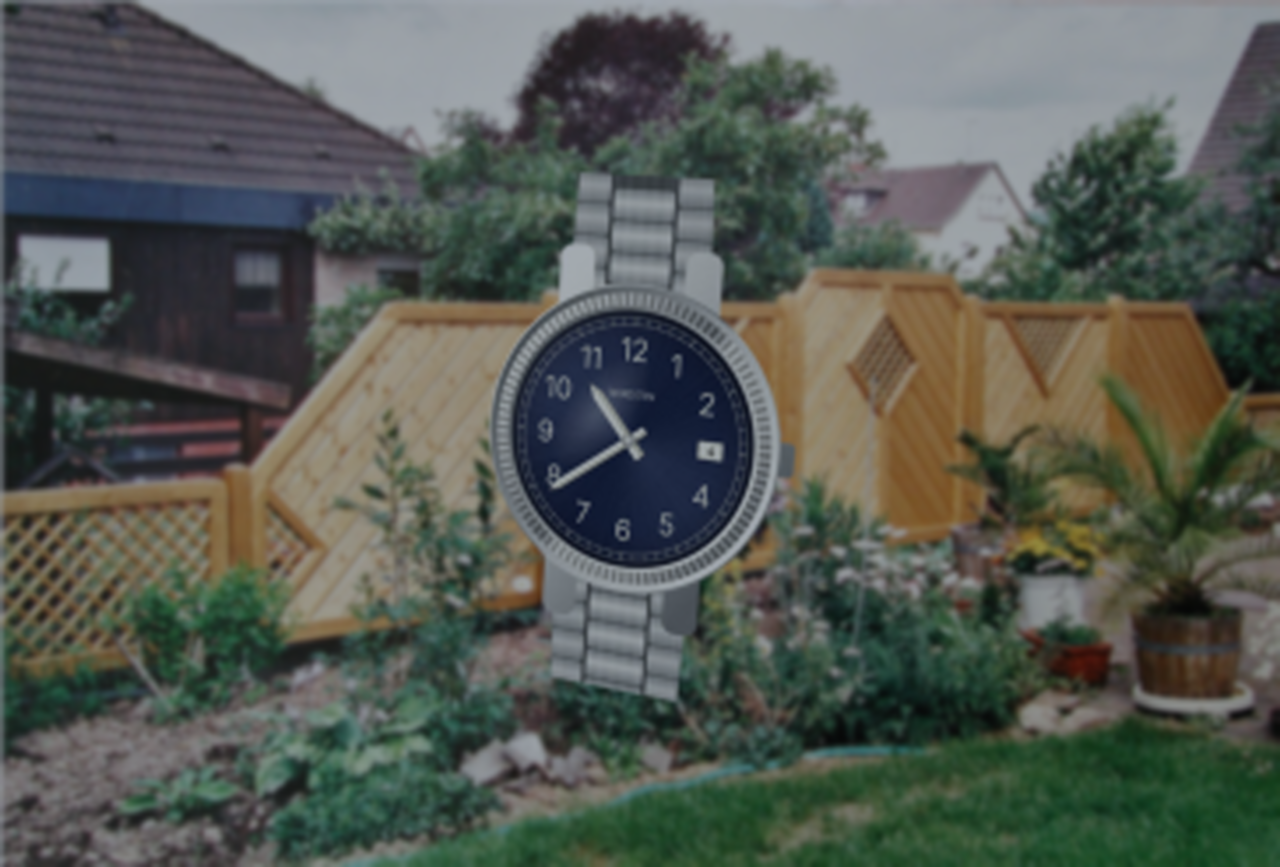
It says h=10 m=39
